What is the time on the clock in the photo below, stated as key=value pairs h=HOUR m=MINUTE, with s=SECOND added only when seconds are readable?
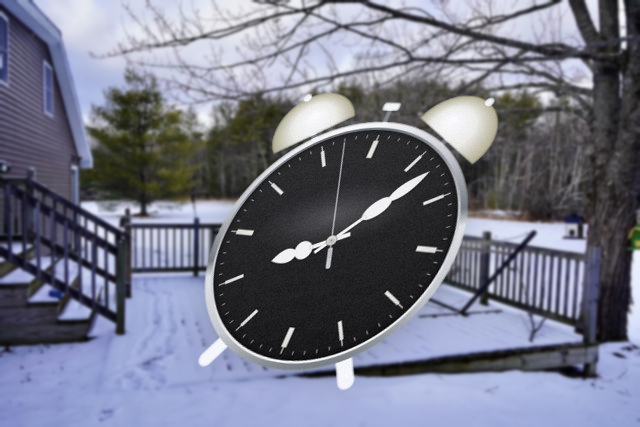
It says h=8 m=6 s=57
